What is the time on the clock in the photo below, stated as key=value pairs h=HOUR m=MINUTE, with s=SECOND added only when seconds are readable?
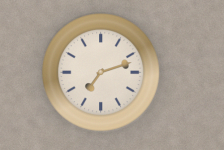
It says h=7 m=12
